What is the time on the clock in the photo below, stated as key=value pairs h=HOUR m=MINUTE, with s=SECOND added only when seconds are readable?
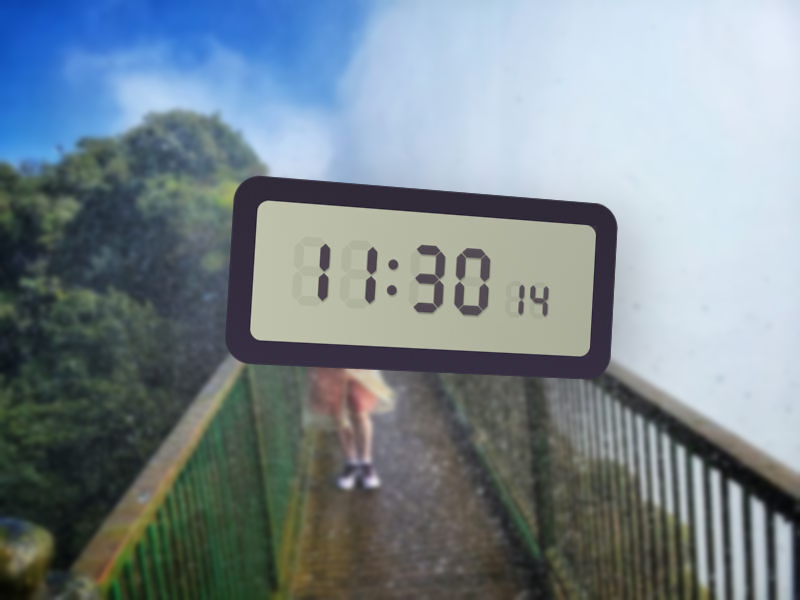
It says h=11 m=30 s=14
